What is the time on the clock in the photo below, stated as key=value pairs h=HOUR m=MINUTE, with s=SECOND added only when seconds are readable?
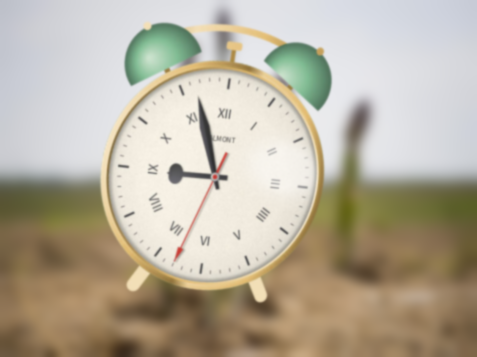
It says h=8 m=56 s=33
